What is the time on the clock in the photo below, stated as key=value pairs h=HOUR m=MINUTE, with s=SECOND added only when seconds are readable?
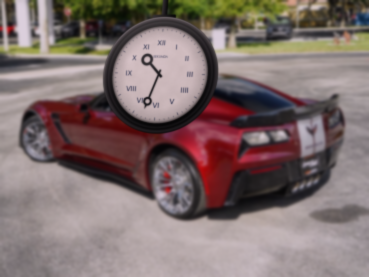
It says h=10 m=33
